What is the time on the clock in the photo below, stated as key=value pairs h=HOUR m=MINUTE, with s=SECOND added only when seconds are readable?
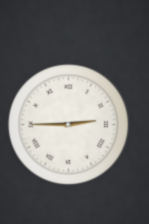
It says h=2 m=45
